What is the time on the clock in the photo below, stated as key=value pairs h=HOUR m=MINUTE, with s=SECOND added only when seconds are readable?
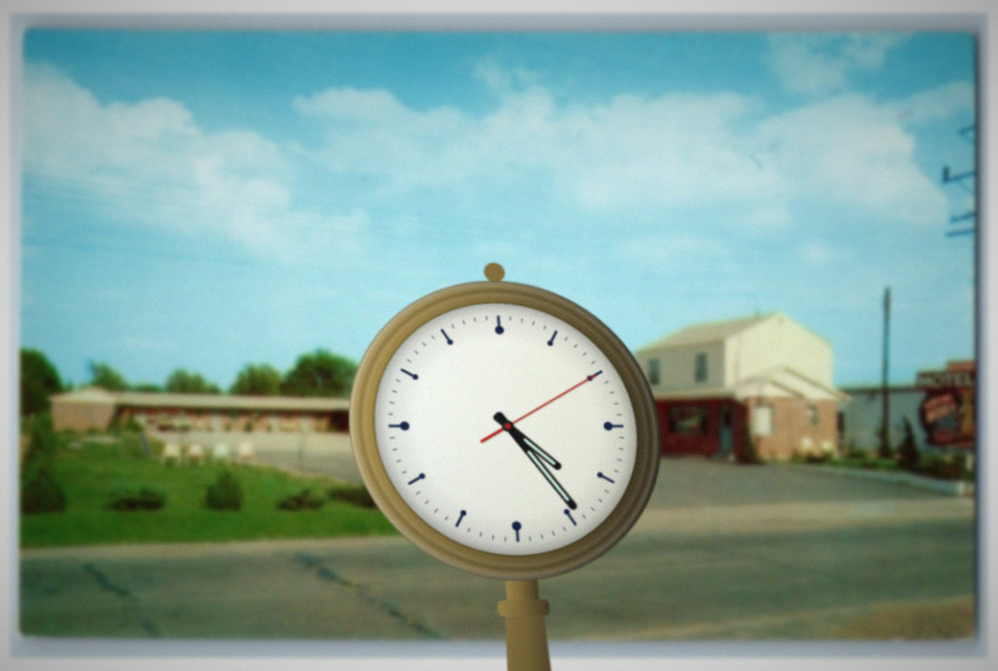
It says h=4 m=24 s=10
